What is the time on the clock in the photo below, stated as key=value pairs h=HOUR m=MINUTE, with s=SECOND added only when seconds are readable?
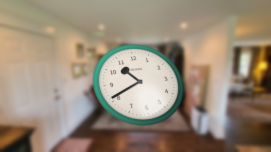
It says h=10 m=41
